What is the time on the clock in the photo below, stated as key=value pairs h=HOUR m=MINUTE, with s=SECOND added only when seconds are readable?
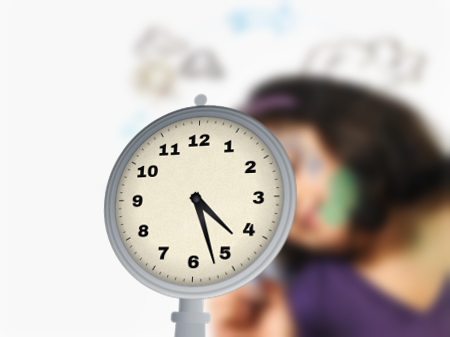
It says h=4 m=27
